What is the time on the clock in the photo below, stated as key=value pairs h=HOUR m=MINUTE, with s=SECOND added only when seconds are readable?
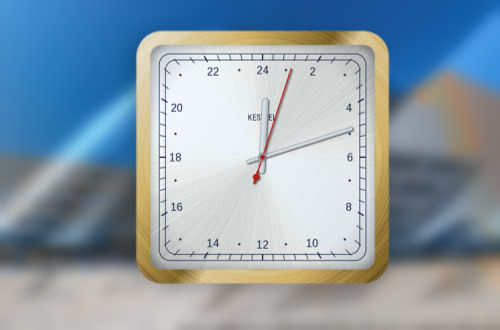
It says h=0 m=12 s=3
